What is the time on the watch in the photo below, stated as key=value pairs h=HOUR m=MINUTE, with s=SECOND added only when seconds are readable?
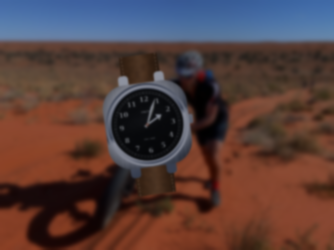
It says h=2 m=4
